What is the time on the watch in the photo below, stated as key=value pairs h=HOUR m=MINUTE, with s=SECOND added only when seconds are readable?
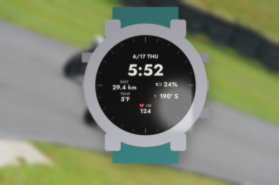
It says h=5 m=52
